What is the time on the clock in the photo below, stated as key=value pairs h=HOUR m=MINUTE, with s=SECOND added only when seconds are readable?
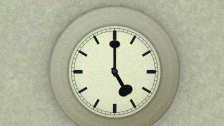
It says h=5 m=0
